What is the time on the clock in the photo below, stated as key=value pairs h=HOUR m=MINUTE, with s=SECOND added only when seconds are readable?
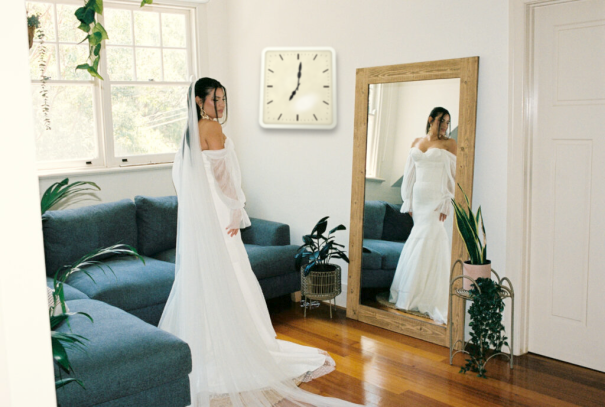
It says h=7 m=1
